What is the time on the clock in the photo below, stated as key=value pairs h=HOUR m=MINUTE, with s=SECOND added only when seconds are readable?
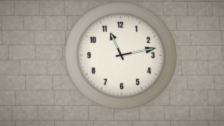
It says h=11 m=13
